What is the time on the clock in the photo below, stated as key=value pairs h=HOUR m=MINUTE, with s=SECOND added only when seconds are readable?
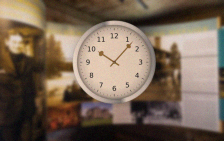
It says h=10 m=7
